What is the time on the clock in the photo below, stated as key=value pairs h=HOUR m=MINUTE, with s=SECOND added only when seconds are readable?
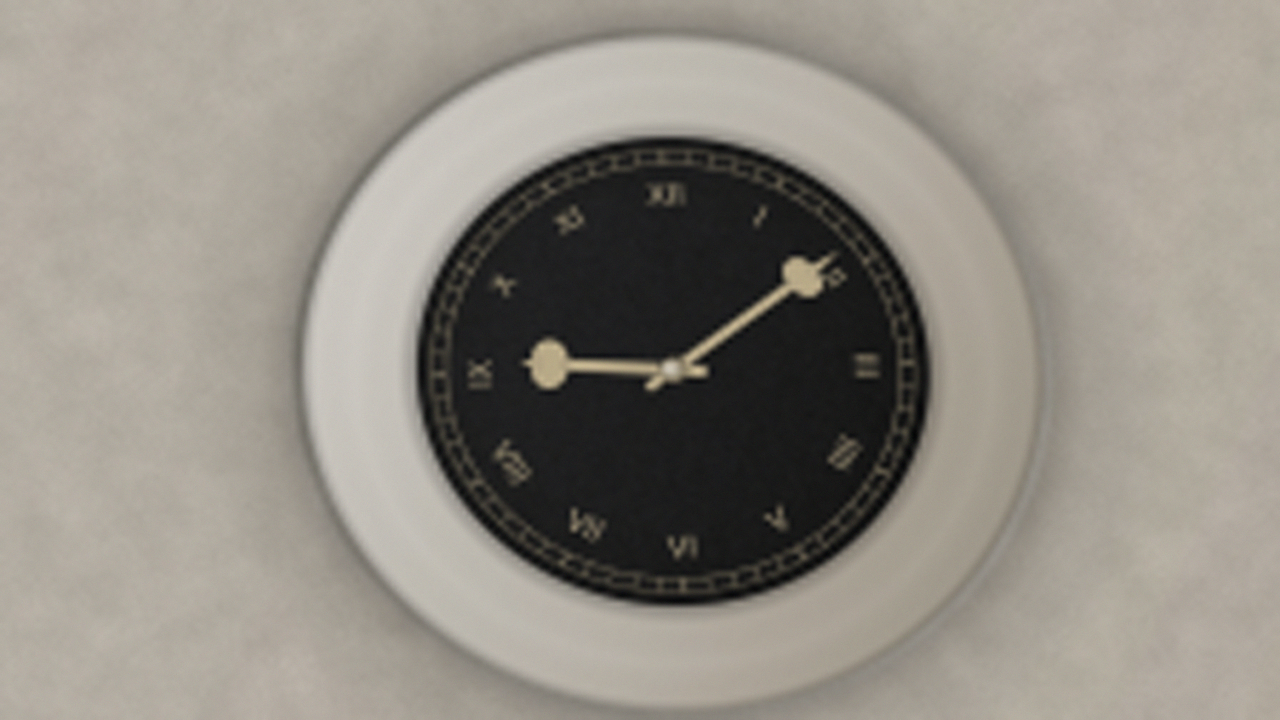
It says h=9 m=9
